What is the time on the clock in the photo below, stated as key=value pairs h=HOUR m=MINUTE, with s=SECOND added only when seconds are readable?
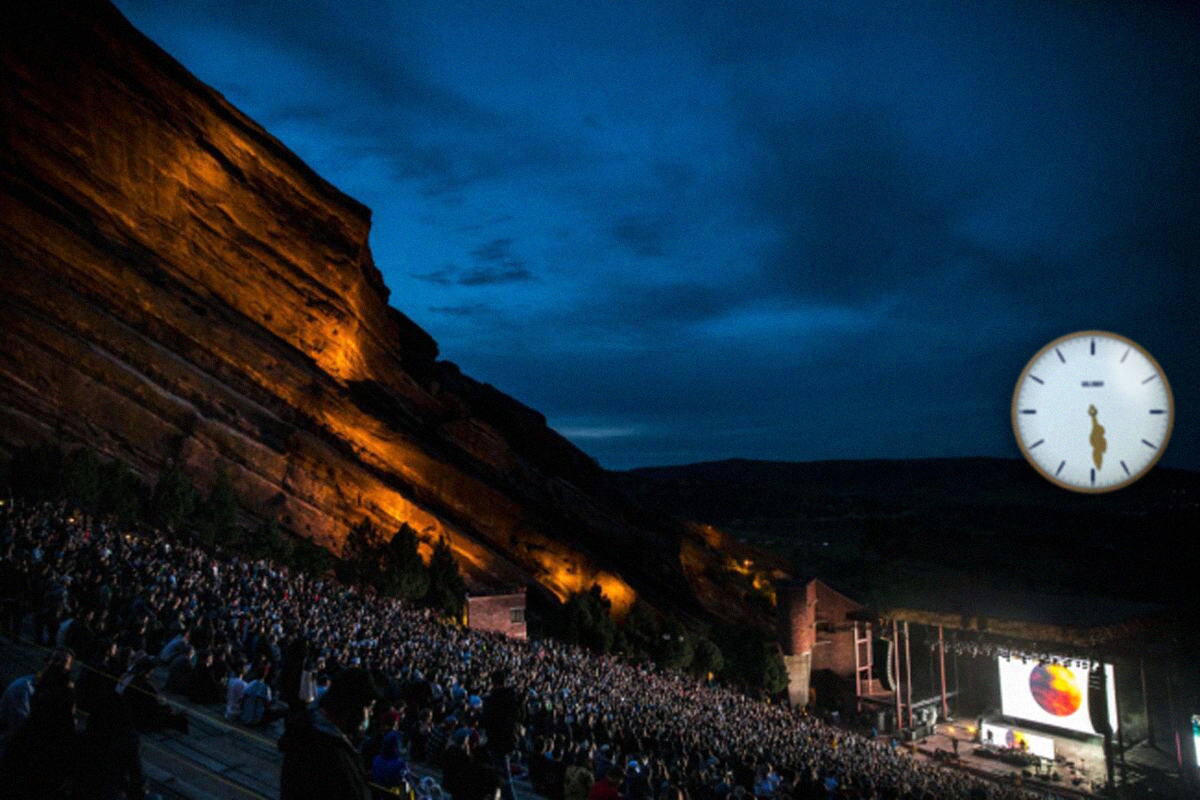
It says h=5 m=29
